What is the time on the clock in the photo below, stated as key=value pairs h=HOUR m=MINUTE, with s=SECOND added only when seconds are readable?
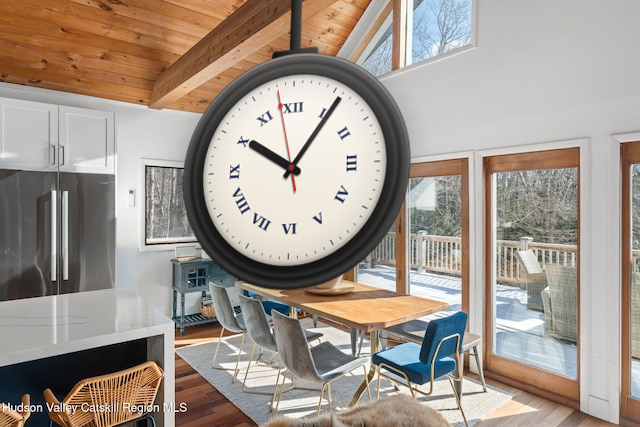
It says h=10 m=5 s=58
